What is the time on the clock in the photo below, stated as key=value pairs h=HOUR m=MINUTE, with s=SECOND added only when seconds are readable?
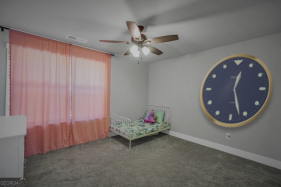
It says h=12 m=27
